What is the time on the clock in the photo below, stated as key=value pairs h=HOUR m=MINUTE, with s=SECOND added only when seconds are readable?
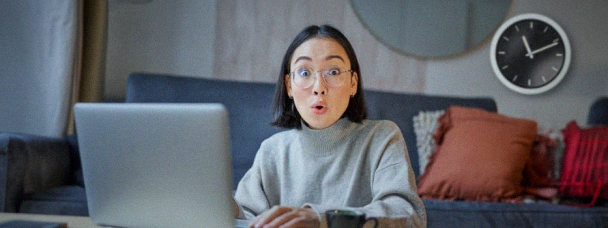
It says h=11 m=11
